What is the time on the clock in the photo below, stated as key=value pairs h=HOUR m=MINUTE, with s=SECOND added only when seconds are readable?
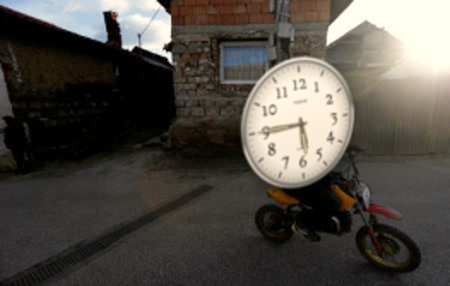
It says h=5 m=45
